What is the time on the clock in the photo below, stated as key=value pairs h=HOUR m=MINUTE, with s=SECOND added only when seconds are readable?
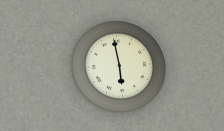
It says h=5 m=59
